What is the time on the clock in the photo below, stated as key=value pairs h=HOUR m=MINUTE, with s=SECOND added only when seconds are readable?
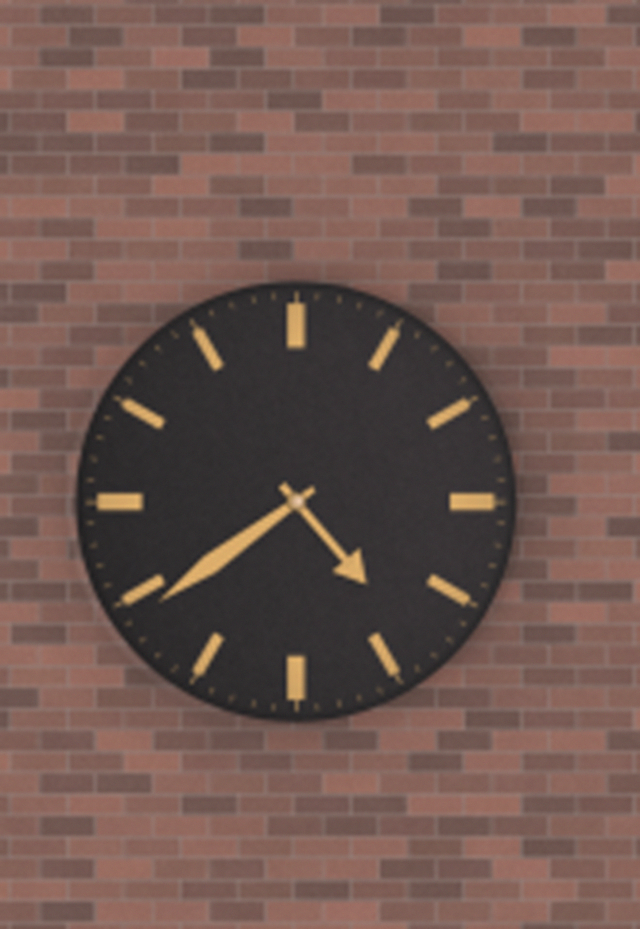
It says h=4 m=39
